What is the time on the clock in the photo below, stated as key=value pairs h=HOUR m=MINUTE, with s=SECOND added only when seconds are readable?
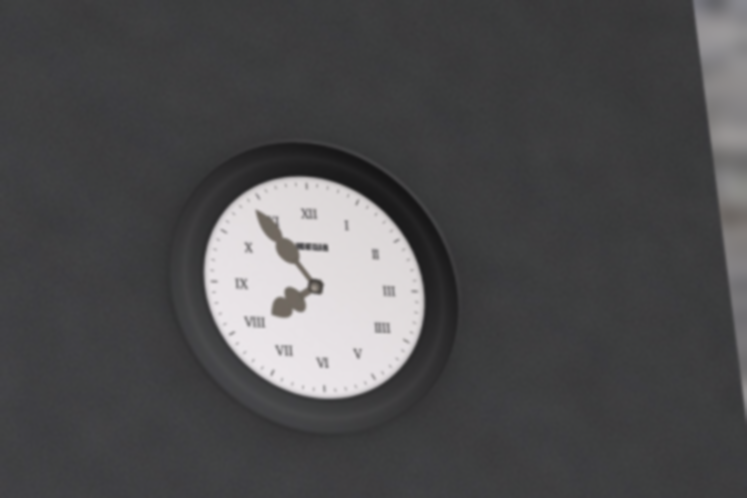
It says h=7 m=54
